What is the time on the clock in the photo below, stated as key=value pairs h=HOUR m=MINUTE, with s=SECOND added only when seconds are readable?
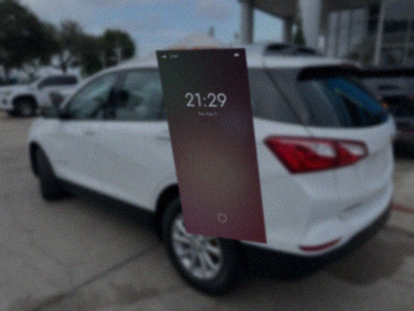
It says h=21 m=29
